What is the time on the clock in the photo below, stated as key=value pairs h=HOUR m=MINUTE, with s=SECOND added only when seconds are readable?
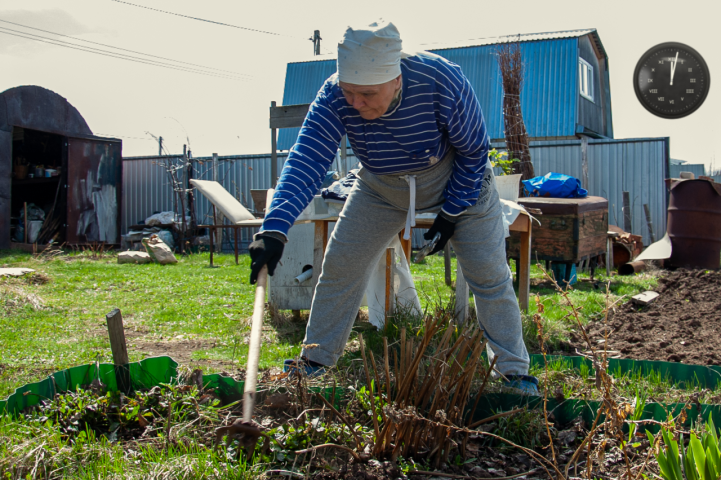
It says h=12 m=2
